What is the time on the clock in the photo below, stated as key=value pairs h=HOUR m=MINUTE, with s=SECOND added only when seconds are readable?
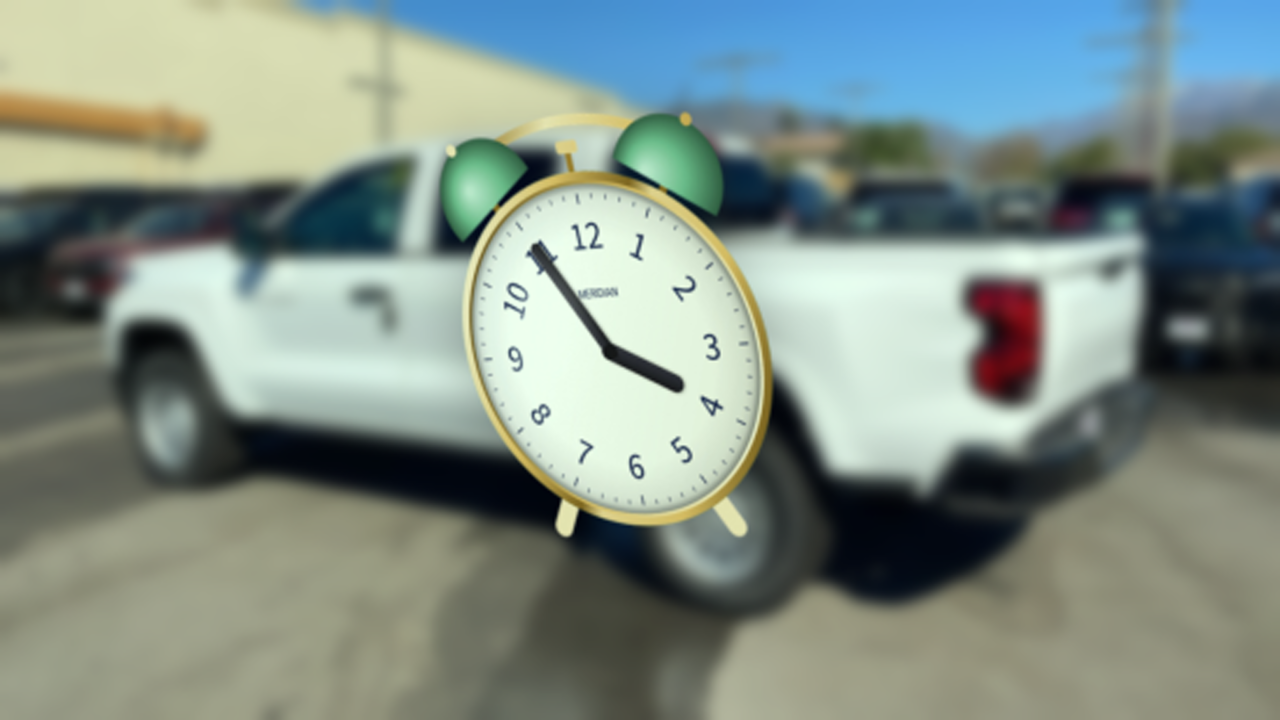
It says h=3 m=55
